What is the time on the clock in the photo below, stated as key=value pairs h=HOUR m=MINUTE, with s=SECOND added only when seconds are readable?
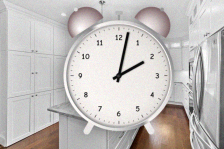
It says h=2 m=2
